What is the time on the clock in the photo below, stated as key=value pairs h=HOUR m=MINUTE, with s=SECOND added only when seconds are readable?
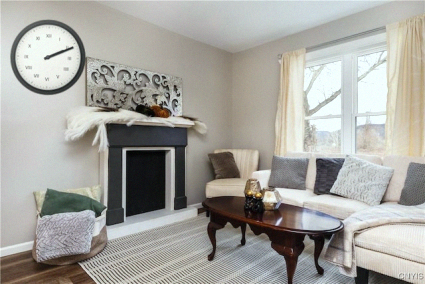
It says h=2 m=11
